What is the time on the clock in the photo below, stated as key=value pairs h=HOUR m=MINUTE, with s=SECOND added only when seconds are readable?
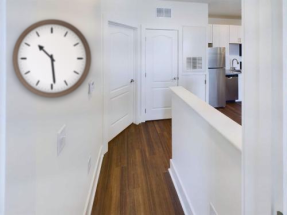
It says h=10 m=29
